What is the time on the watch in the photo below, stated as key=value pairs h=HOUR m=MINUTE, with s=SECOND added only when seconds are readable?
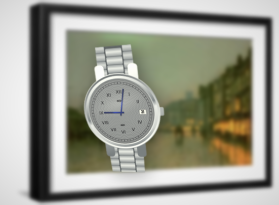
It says h=9 m=2
